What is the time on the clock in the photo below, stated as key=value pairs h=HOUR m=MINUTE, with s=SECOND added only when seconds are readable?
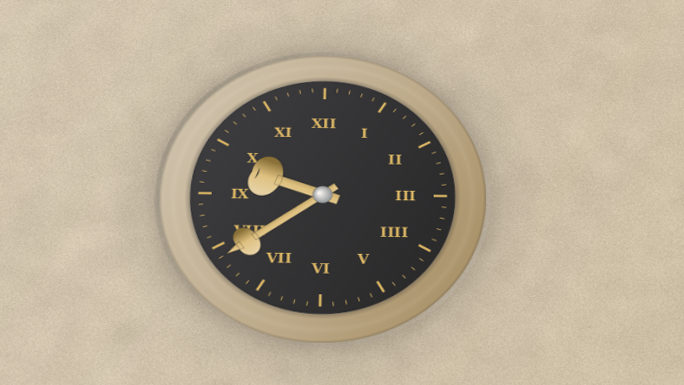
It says h=9 m=39
